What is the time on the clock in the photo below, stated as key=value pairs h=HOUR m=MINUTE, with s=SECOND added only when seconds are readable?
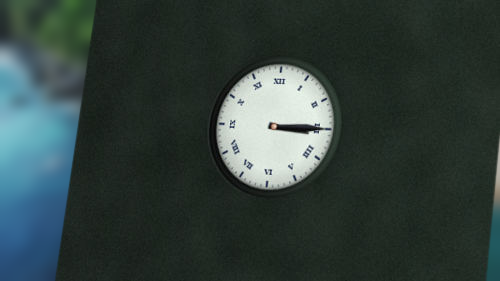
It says h=3 m=15
